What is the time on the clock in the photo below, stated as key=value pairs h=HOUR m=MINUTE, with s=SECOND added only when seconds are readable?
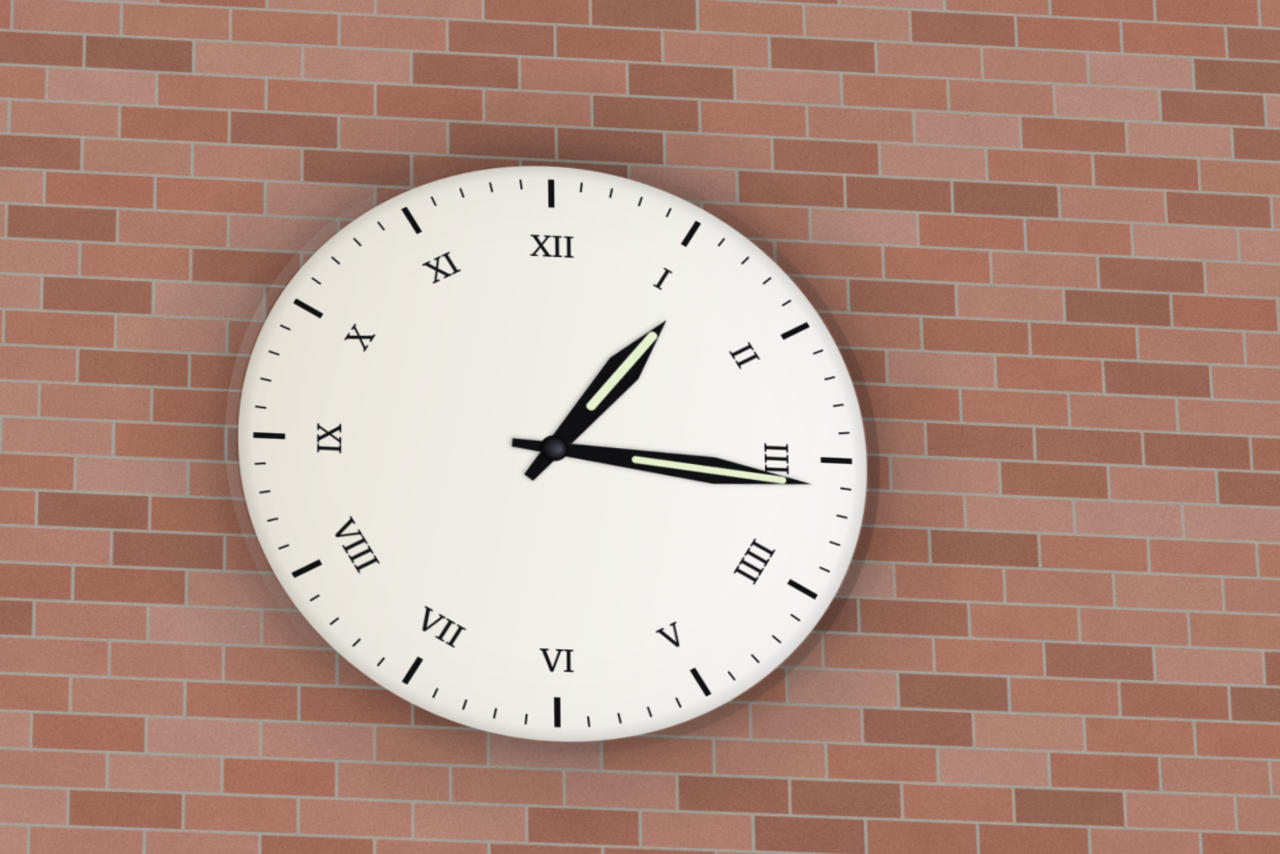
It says h=1 m=16
